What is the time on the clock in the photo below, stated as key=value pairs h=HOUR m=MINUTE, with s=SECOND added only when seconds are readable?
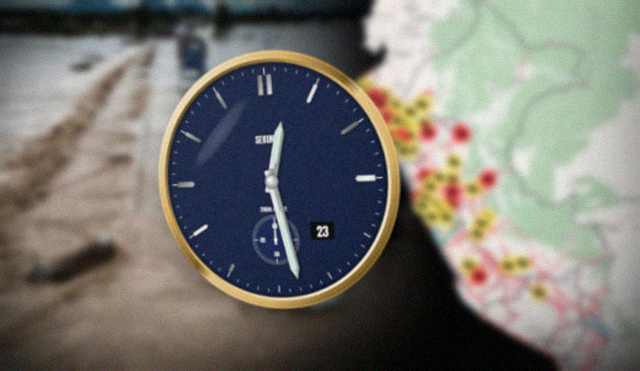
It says h=12 m=28
